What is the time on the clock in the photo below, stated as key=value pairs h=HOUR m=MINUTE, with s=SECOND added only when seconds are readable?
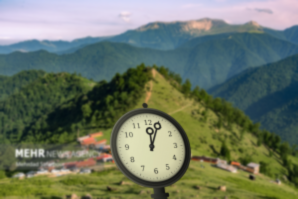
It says h=12 m=4
